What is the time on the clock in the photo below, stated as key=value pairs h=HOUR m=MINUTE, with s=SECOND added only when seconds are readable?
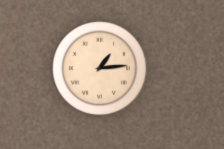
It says h=1 m=14
